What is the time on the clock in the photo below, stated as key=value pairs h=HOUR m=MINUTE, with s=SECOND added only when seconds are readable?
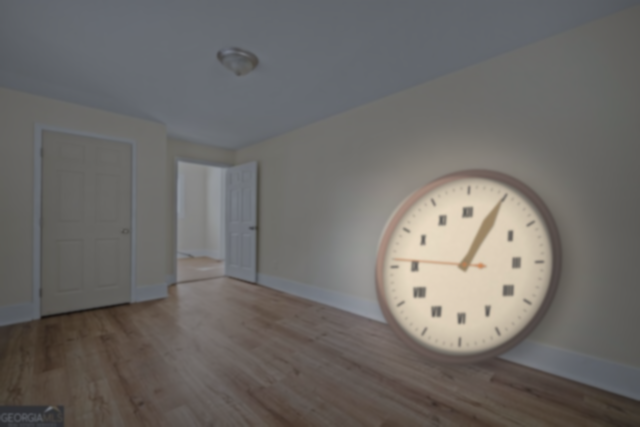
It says h=1 m=4 s=46
